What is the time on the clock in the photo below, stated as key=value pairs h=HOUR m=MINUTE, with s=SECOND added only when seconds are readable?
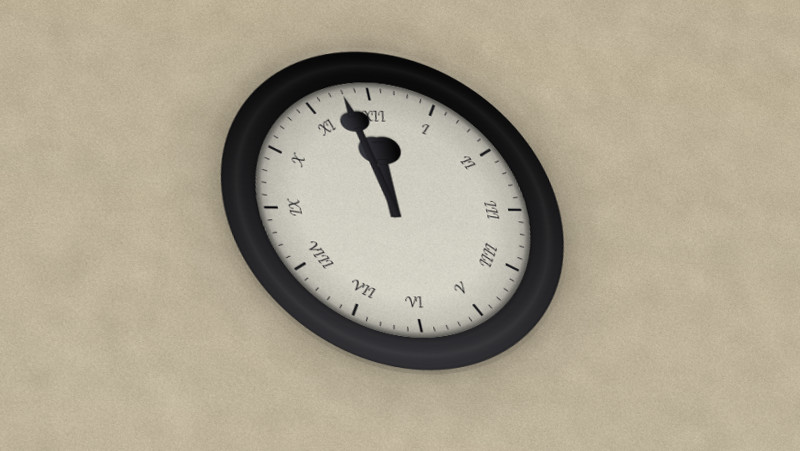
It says h=11 m=58
